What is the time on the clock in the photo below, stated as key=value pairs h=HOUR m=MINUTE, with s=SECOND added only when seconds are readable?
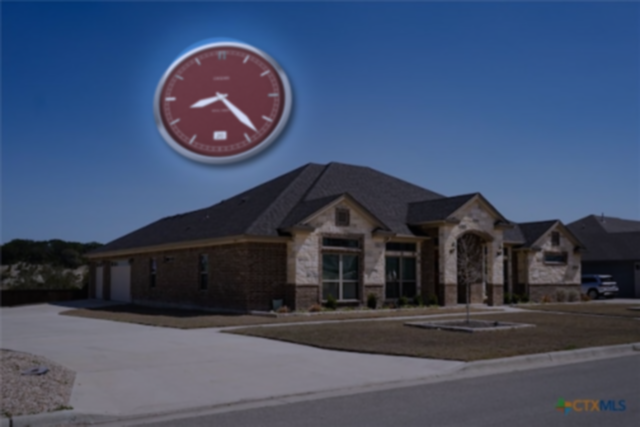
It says h=8 m=23
